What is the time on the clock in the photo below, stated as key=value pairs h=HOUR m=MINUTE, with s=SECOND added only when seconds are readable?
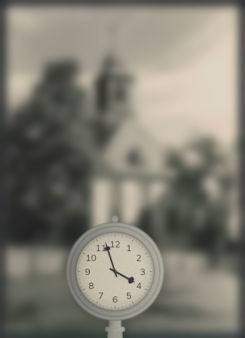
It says h=3 m=57
